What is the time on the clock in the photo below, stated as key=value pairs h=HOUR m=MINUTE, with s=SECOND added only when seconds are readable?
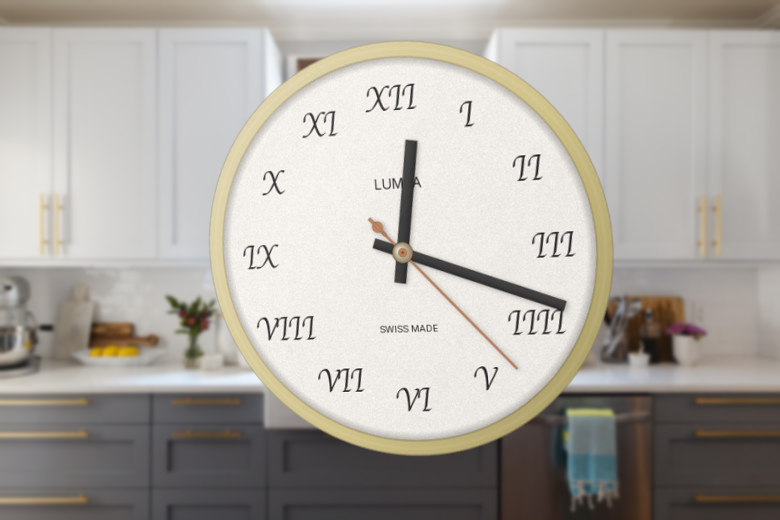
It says h=12 m=18 s=23
